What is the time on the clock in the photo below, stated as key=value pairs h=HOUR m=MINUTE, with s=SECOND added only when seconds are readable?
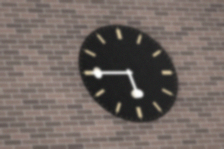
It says h=5 m=45
